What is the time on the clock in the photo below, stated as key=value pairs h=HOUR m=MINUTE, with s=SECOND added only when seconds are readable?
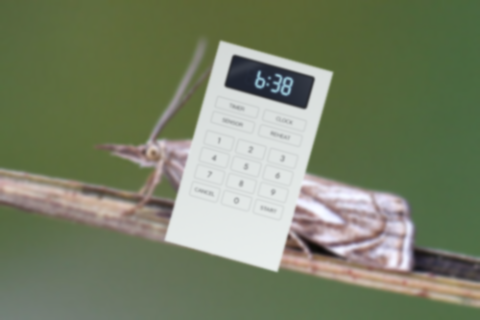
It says h=6 m=38
